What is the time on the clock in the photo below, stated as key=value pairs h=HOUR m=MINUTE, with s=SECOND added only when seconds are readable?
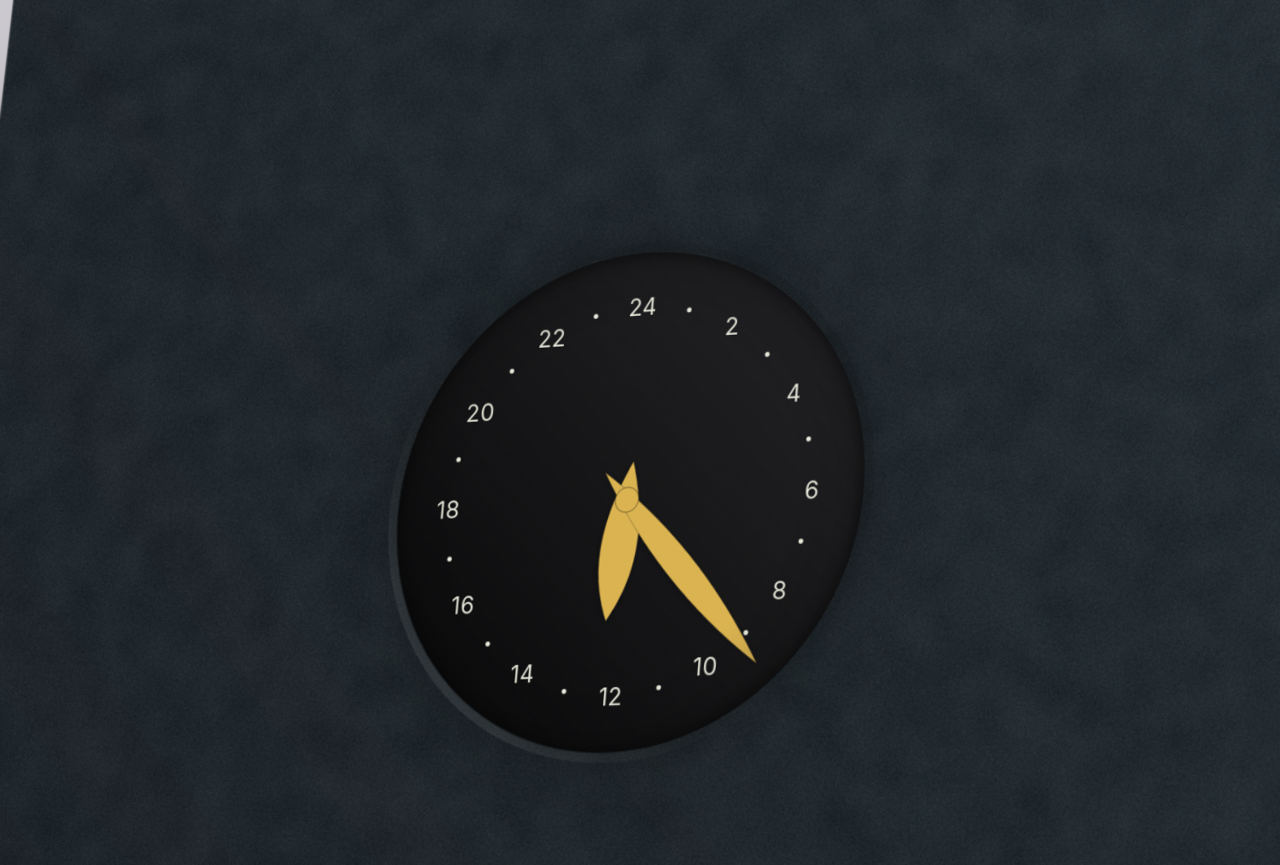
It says h=12 m=23
